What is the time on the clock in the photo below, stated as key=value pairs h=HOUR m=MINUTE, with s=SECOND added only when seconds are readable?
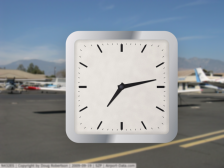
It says h=7 m=13
